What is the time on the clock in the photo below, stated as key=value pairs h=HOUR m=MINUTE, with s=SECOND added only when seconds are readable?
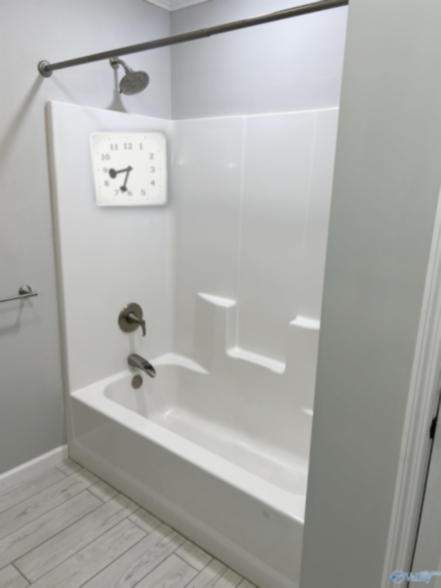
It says h=8 m=33
